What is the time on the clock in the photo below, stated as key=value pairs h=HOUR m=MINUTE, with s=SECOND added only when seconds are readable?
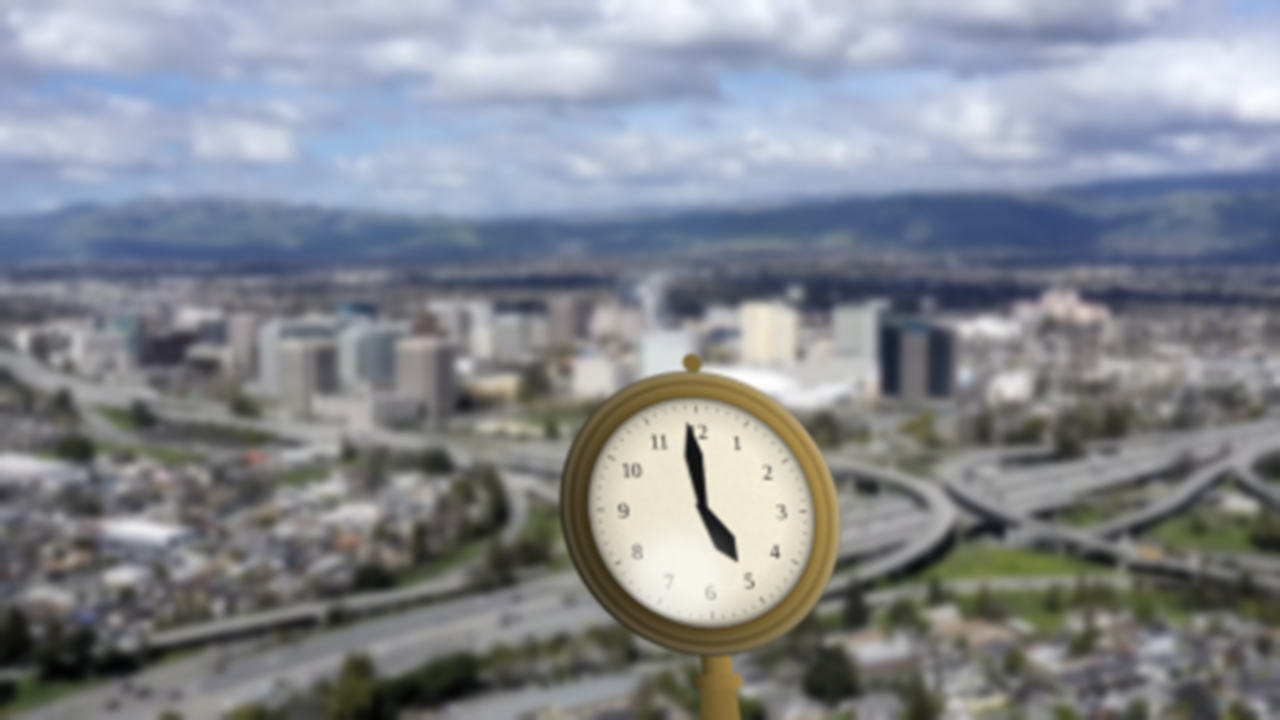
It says h=4 m=59
